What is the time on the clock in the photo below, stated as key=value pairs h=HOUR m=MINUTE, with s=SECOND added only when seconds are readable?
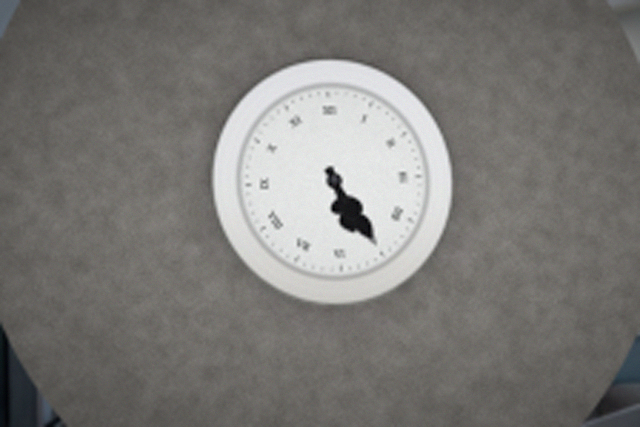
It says h=5 m=25
